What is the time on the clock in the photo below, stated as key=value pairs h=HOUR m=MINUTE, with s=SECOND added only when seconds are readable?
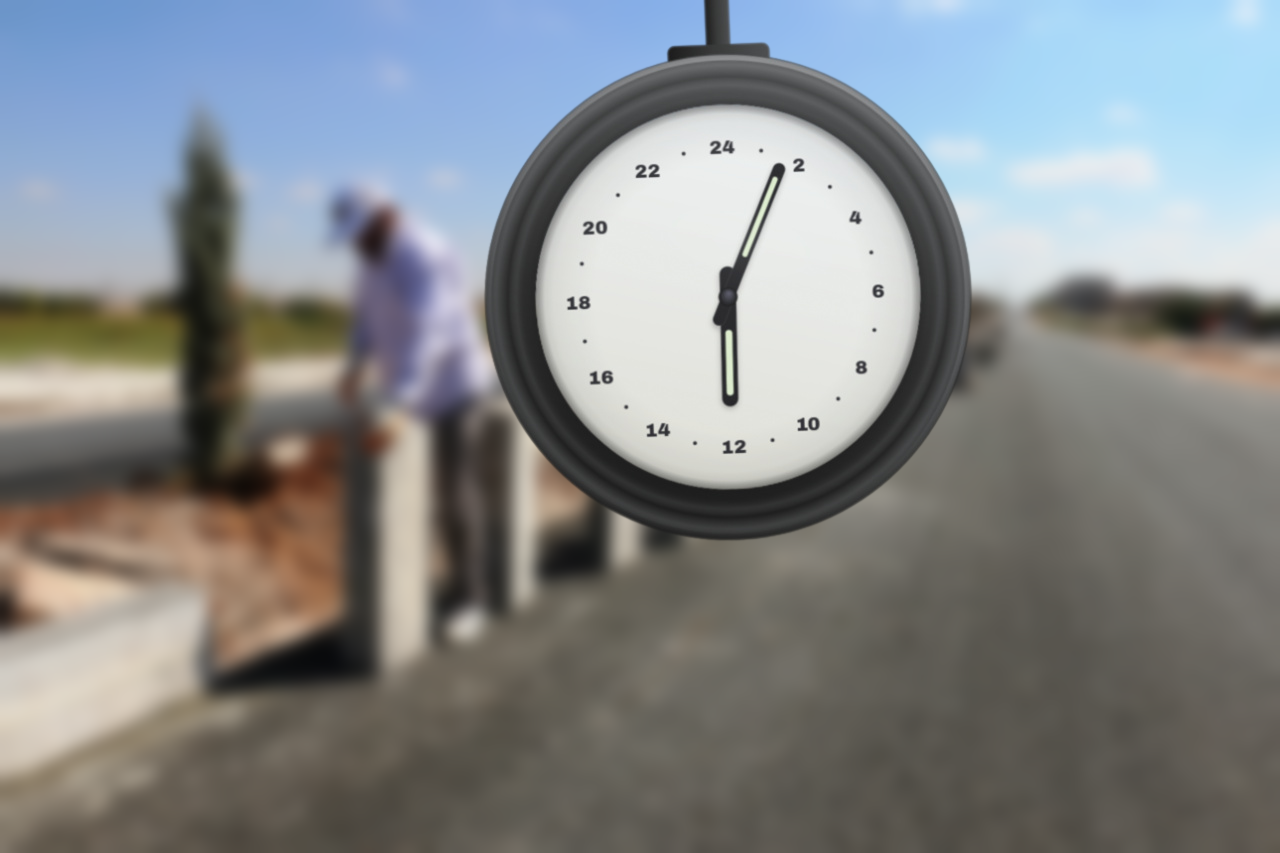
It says h=12 m=4
